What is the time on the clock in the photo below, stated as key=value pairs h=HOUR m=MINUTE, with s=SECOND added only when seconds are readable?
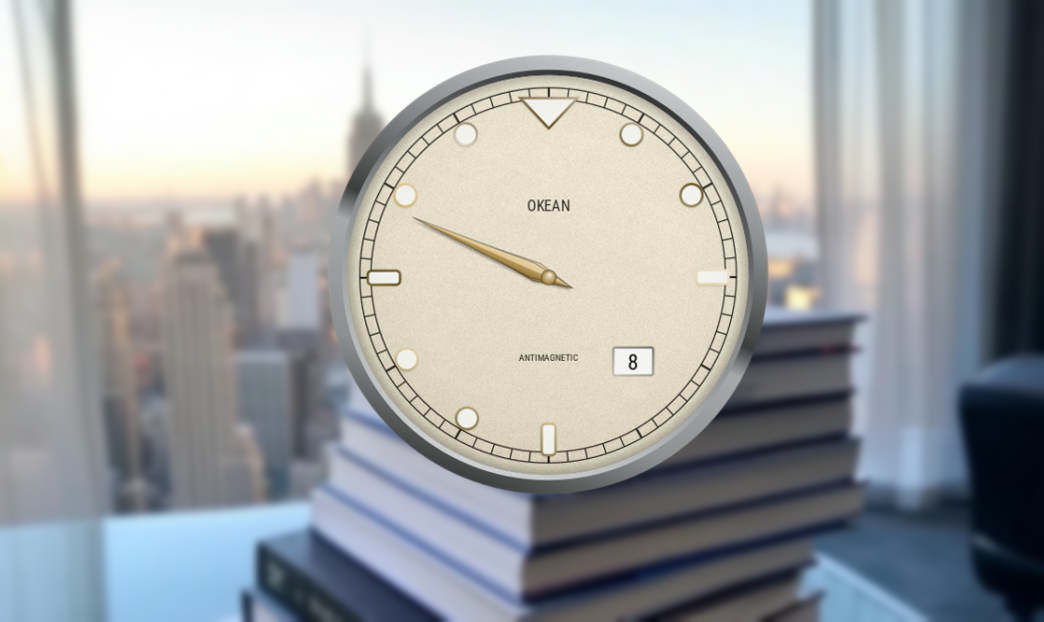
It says h=9 m=49
